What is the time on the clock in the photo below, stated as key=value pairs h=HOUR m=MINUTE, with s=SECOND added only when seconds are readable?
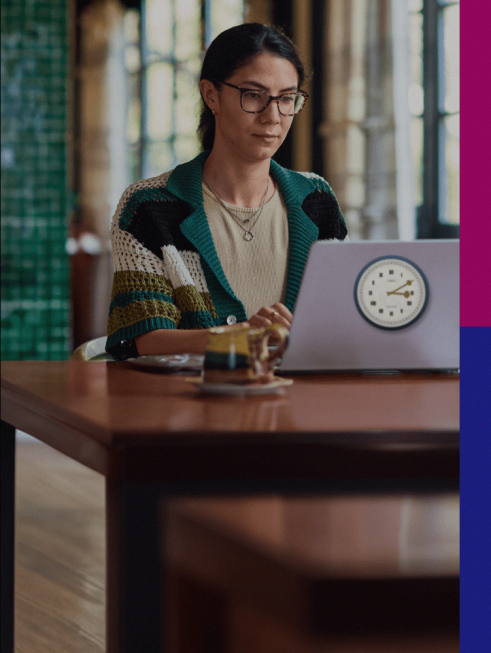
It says h=3 m=10
